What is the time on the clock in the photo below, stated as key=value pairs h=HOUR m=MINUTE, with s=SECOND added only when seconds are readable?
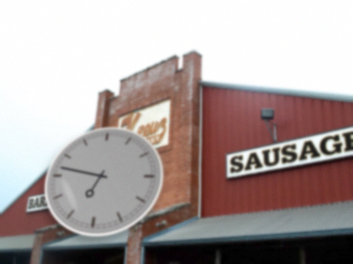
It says h=6 m=47
